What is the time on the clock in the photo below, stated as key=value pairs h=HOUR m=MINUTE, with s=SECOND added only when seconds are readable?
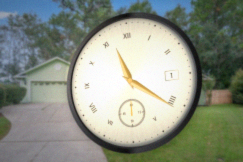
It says h=11 m=21
